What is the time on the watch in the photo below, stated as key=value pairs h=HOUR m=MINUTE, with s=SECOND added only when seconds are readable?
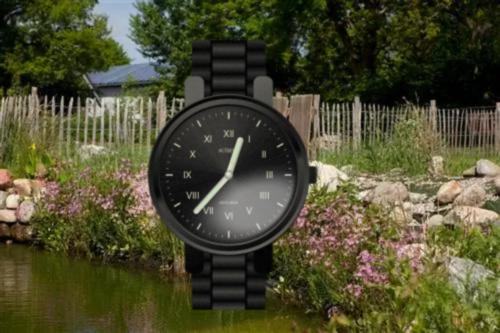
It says h=12 m=37
